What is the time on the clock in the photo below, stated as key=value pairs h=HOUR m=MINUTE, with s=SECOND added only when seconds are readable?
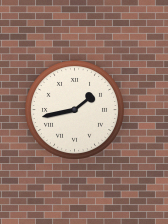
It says h=1 m=43
